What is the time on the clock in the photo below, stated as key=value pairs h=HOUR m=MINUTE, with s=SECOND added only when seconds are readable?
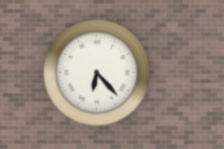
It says h=6 m=23
